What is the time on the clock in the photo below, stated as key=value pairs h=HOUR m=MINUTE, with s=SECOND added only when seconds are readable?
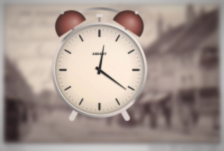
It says h=12 m=21
